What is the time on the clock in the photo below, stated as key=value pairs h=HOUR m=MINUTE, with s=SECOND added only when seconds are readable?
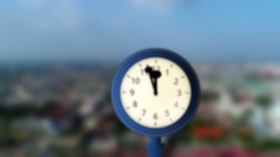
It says h=11 m=57
